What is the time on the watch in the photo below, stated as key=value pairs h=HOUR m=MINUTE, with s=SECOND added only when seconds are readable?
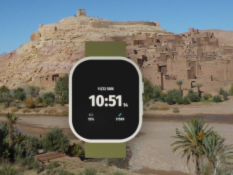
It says h=10 m=51
